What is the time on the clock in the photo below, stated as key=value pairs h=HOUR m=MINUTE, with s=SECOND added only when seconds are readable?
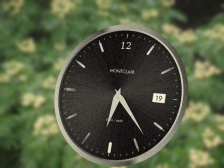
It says h=6 m=23
